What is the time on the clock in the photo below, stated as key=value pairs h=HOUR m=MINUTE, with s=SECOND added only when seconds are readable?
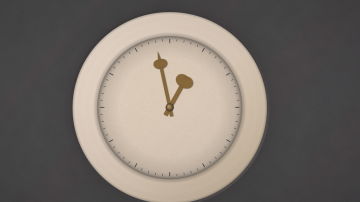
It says h=12 m=58
